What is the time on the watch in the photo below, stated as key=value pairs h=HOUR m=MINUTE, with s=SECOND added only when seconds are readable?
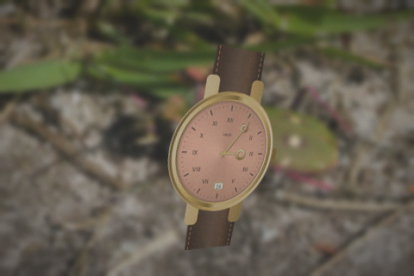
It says h=3 m=6
